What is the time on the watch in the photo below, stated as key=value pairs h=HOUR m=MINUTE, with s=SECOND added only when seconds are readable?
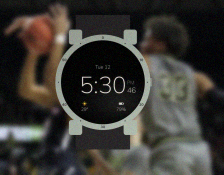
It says h=5 m=30 s=46
